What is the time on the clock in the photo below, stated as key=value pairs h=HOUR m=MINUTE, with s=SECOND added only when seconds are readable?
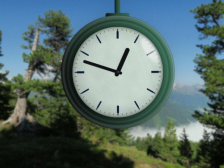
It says h=12 m=48
